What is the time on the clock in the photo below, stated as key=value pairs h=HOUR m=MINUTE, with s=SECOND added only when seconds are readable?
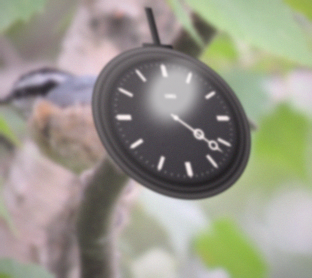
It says h=4 m=22
